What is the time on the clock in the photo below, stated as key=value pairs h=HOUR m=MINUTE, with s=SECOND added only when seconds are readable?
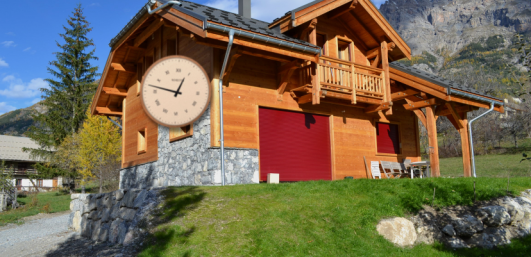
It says h=12 m=47
